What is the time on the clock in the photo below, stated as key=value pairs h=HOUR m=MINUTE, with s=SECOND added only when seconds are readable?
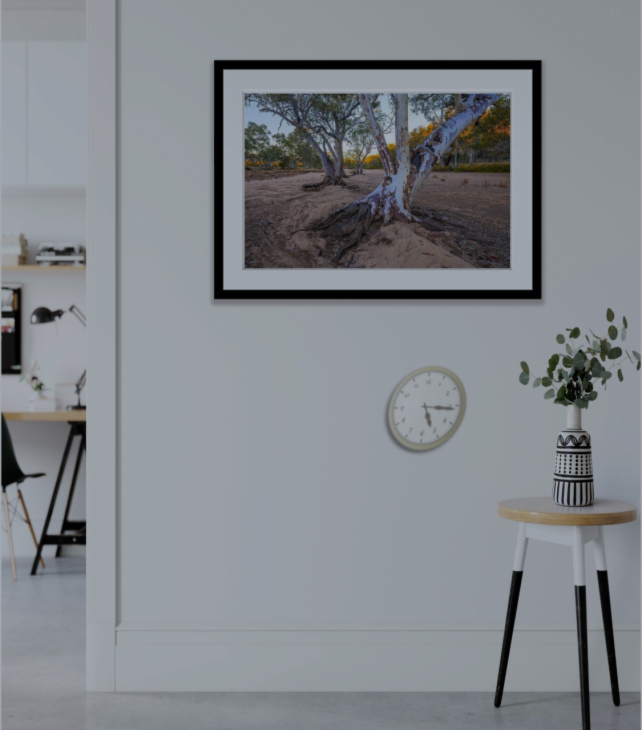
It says h=5 m=16
